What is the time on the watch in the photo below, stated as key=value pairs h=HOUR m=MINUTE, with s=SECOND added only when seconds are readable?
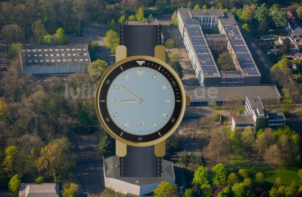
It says h=8 m=51
